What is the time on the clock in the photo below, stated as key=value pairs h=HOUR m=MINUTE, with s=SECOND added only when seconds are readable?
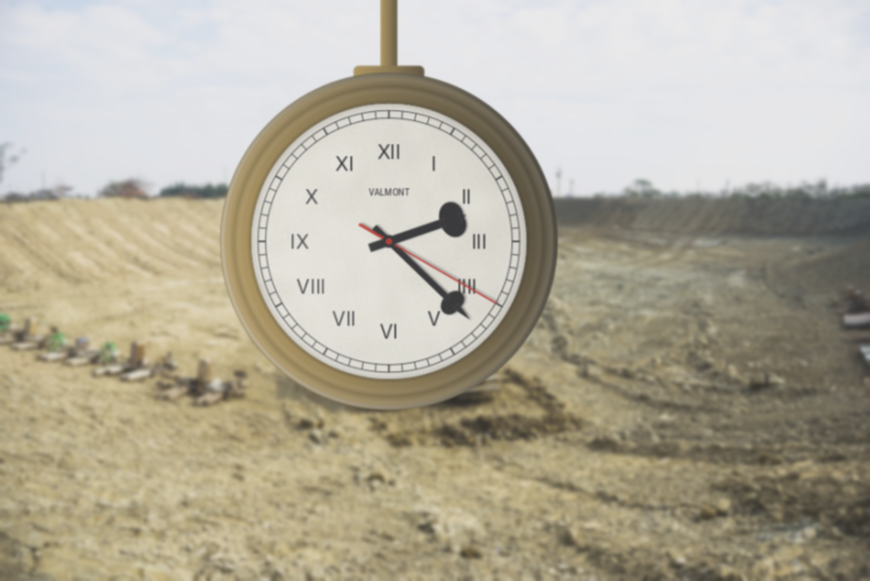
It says h=2 m=22 s=20
